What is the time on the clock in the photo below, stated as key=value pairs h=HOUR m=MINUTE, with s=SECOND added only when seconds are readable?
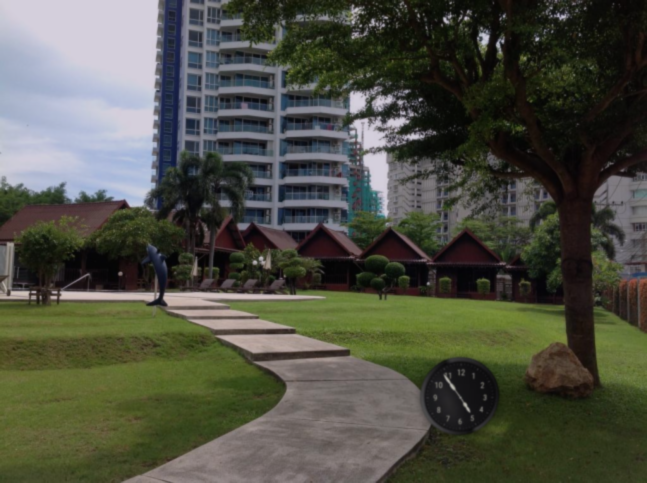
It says h=4 m=54
